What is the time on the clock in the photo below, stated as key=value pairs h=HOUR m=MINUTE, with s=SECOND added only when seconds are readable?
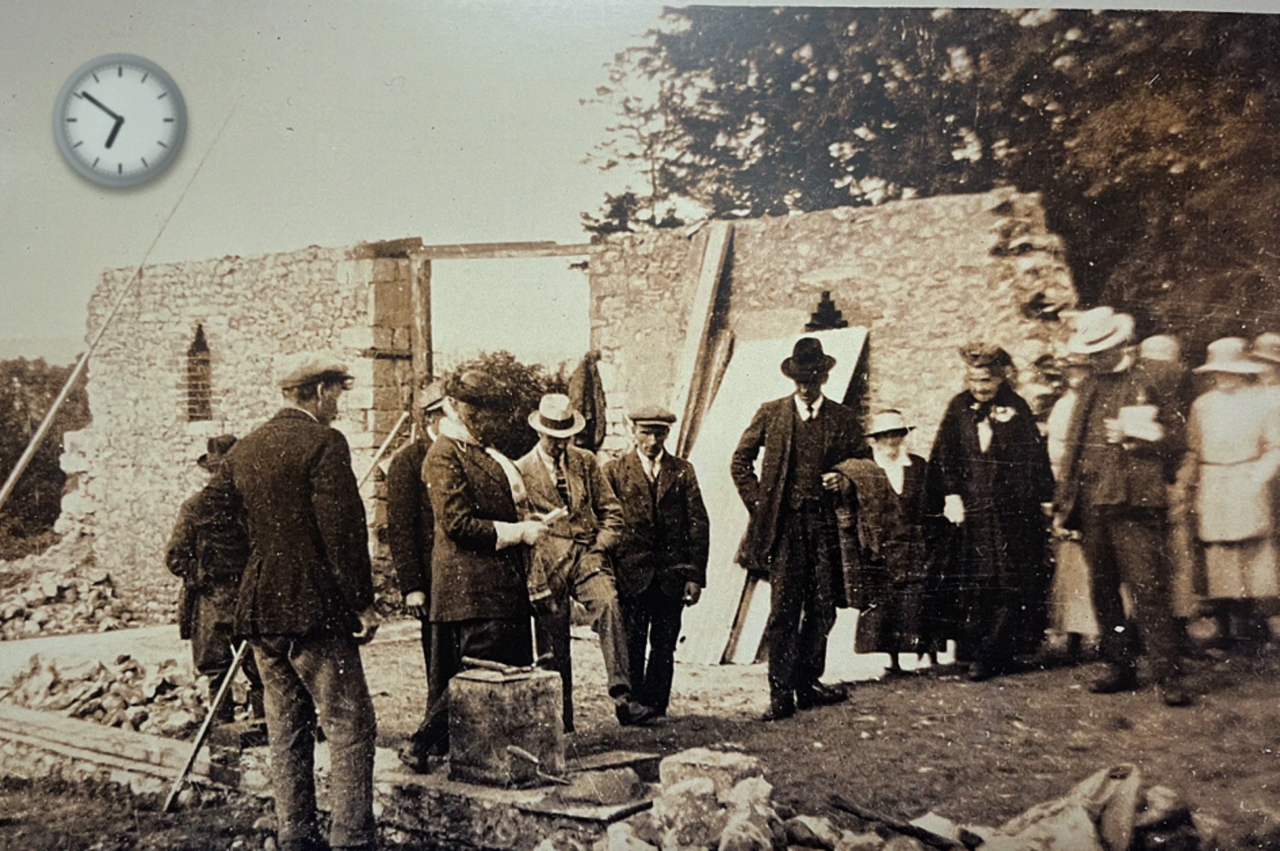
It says h=6 m=51
